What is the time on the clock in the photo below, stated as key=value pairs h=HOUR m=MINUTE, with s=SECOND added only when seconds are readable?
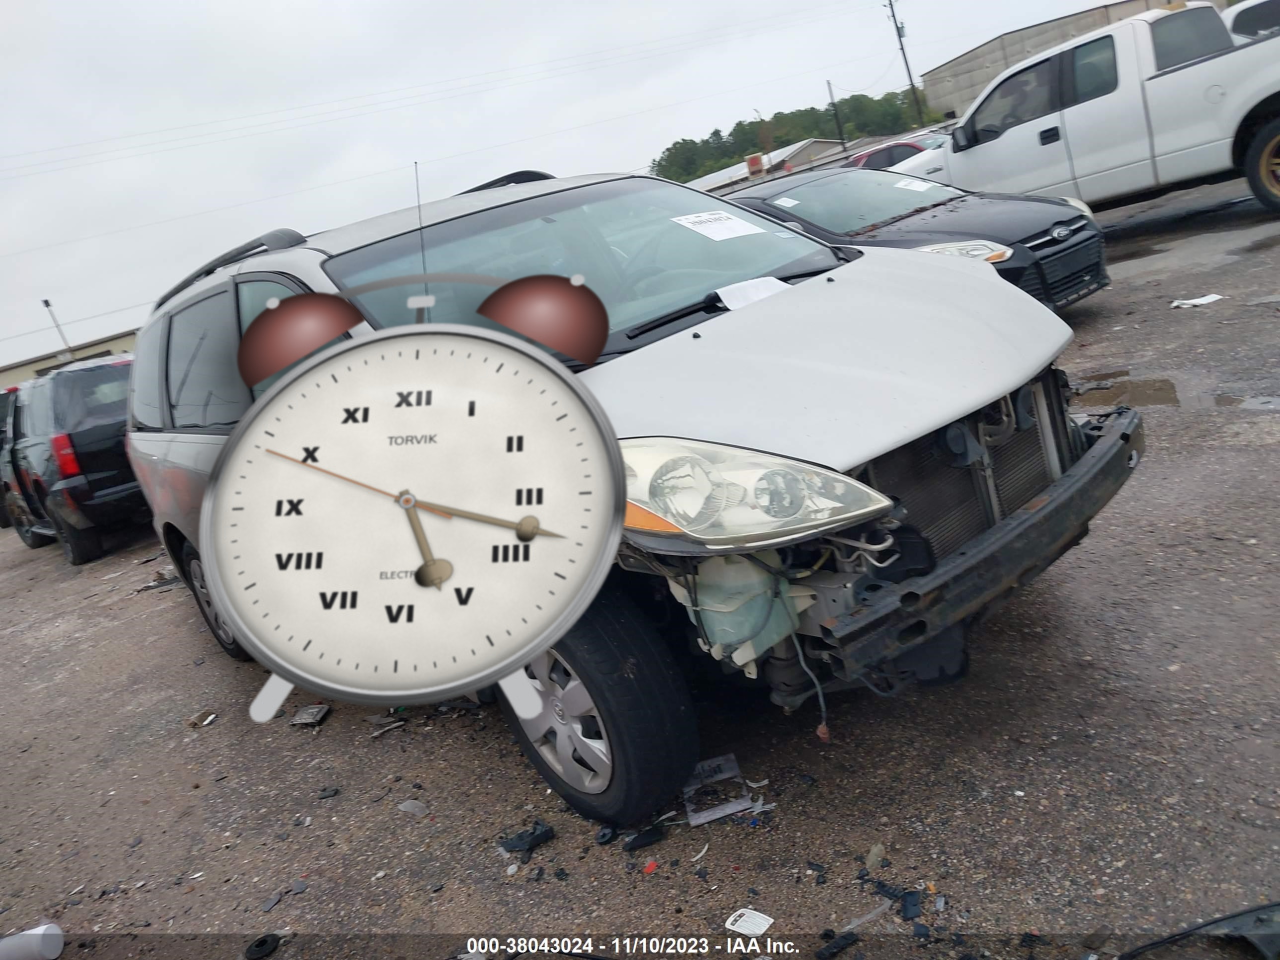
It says h=5 m=17 s=49
